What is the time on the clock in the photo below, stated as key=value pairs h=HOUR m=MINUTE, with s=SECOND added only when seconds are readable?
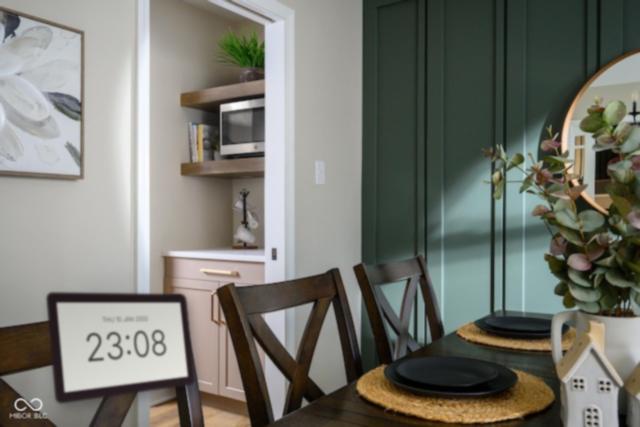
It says h=23 m=8
